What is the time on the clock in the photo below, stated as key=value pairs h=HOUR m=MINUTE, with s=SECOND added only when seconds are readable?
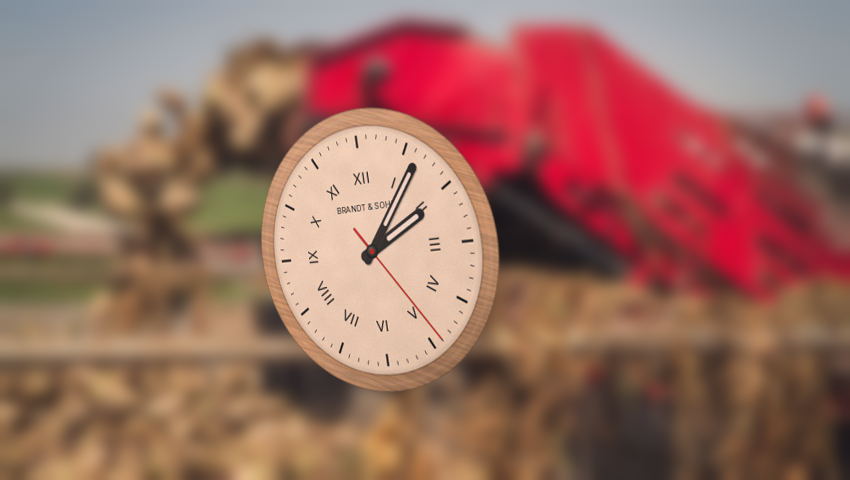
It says h=2 m=6 s=24
